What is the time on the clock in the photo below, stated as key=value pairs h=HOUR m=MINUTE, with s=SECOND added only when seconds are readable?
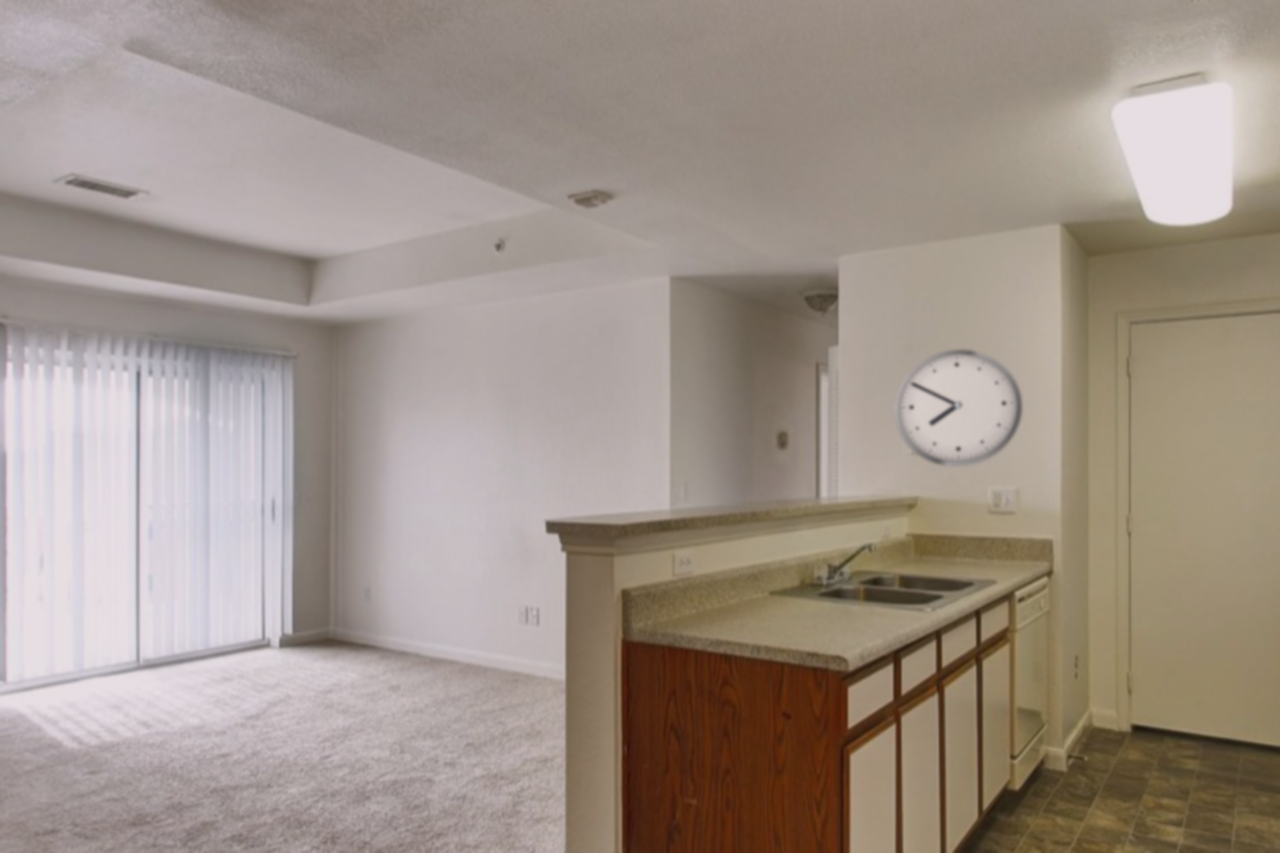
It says h=7 m=50
